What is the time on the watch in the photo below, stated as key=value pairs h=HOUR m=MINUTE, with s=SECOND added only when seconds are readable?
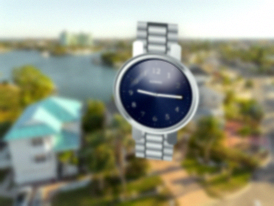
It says h=9 m=15
